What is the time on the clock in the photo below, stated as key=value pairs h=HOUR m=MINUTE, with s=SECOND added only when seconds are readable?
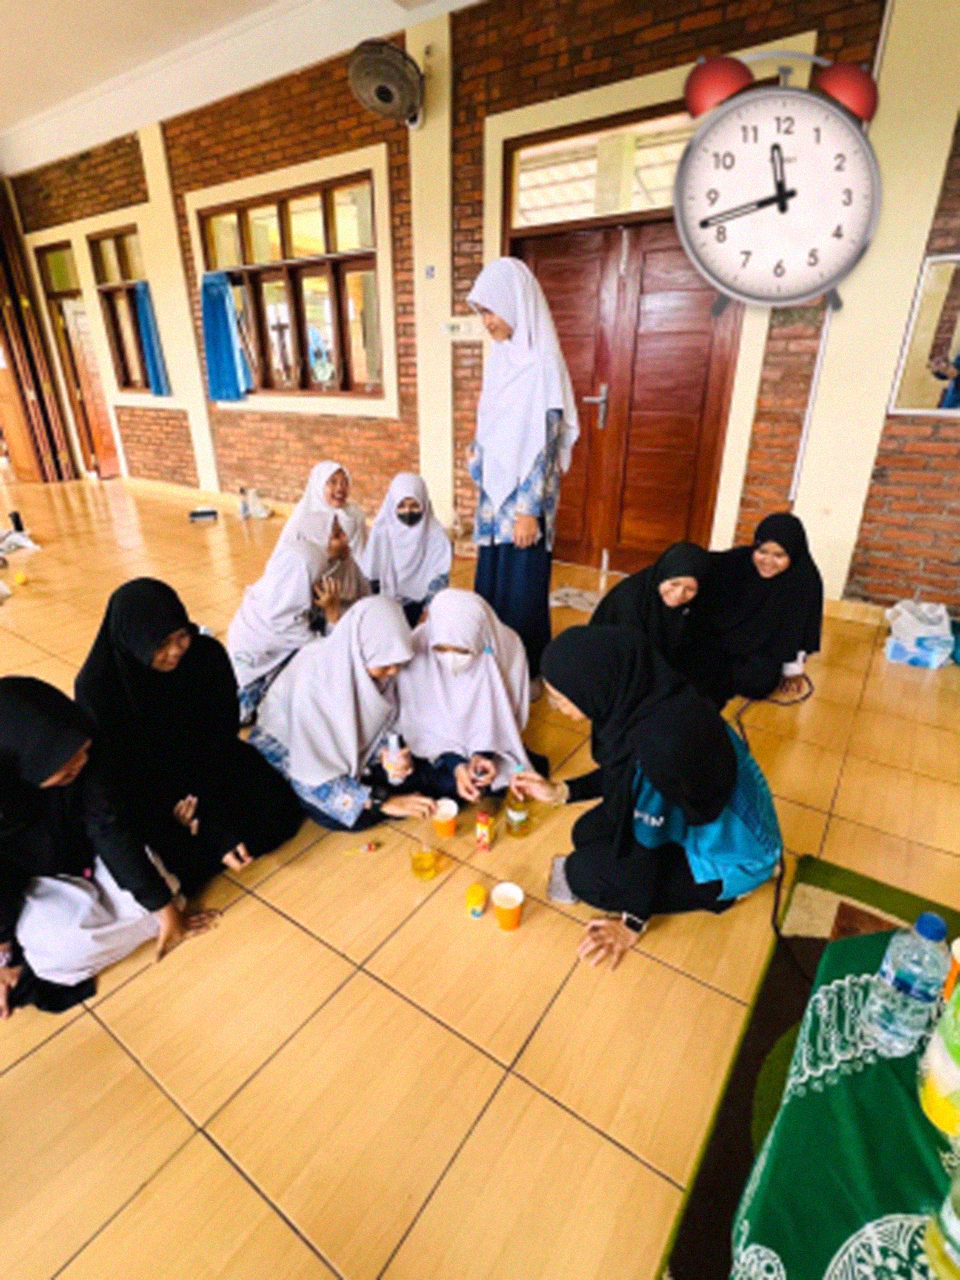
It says h=11 m=42
